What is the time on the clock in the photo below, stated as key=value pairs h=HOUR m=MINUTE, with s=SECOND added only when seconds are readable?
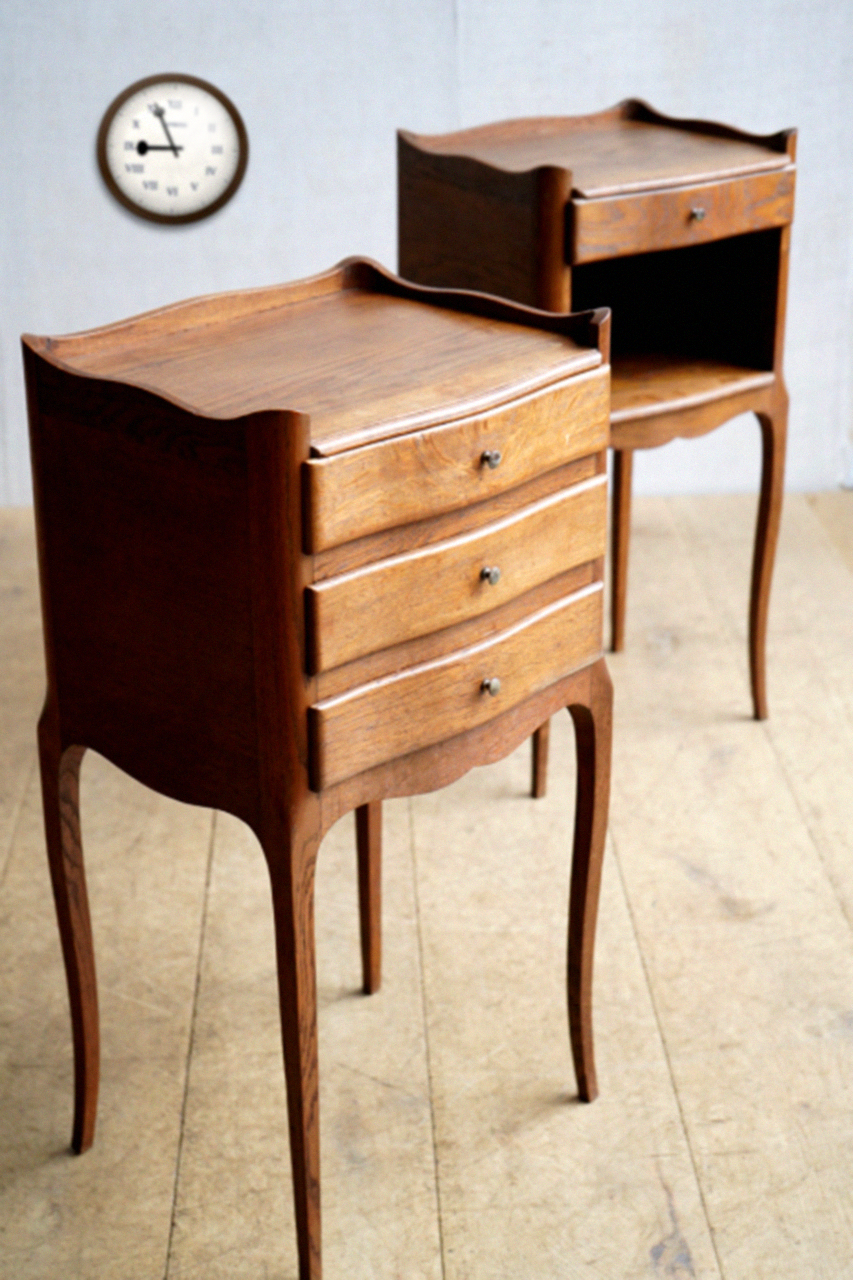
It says h=8 m=56
